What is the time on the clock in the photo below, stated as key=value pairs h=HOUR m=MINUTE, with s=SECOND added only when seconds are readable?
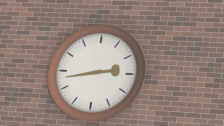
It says h=2 m=43
